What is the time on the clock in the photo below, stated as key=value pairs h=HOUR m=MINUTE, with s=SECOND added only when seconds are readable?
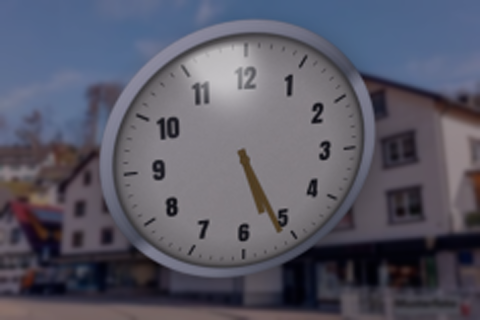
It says h=5 m=26
